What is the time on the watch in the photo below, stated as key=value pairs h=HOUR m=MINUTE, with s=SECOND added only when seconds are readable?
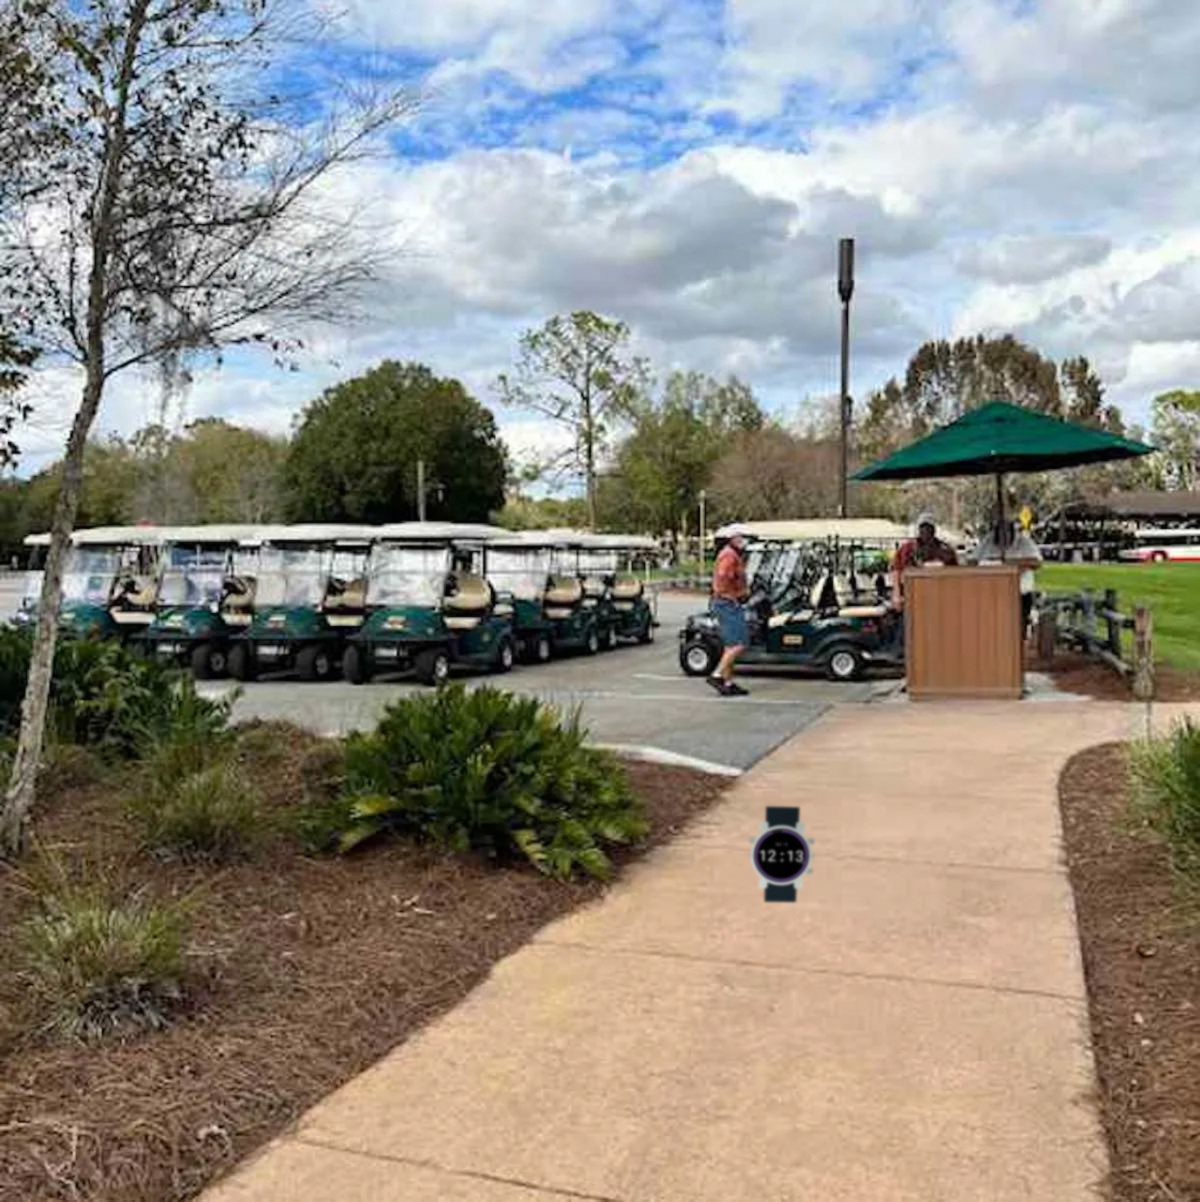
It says h=12 m=13
